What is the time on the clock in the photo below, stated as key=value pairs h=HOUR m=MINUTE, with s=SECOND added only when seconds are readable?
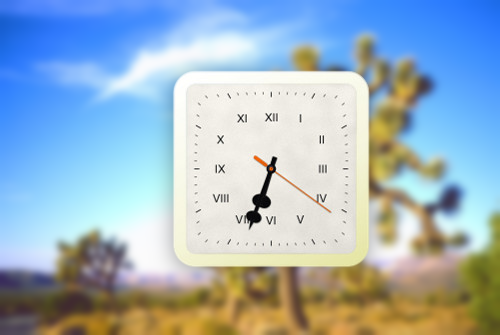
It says h=6 m=33 s=21
